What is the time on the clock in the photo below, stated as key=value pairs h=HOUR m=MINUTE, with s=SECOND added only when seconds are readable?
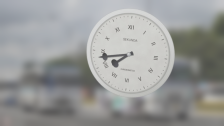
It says h=7 m=43
